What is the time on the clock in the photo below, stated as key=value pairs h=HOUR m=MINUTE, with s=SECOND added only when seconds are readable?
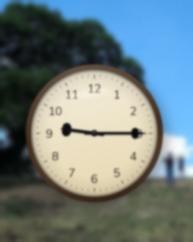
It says h=9 m=15
